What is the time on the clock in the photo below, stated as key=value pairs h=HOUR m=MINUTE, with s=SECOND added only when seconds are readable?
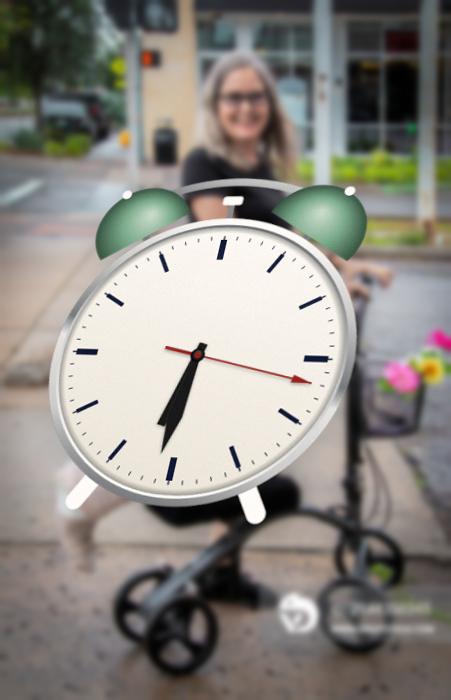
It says h=6 m=31 s=17
